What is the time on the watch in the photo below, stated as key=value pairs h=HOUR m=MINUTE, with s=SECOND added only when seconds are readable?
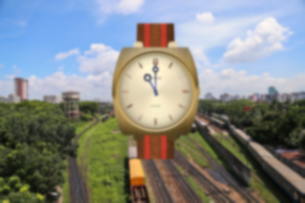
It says h=11 m=0
